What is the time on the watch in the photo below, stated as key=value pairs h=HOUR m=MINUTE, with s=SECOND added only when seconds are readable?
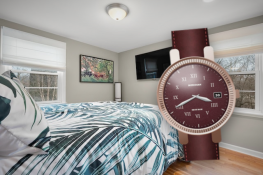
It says h=3 m=41
